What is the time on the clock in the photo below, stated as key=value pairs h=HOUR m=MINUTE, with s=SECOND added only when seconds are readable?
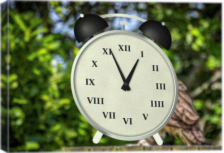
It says h=12 m=56
